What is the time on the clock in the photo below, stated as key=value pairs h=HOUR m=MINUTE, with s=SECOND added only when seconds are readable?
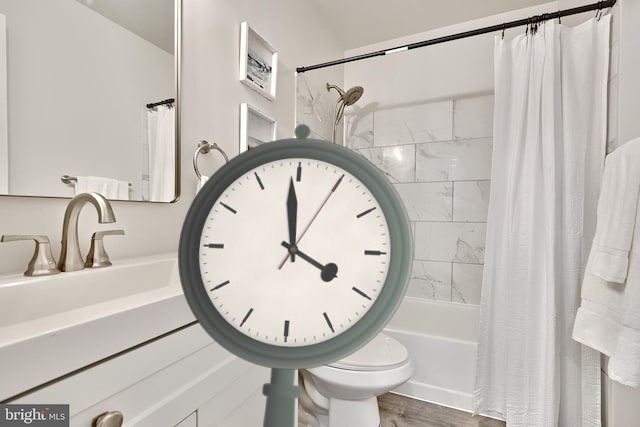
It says h=3 m=59 s=5
